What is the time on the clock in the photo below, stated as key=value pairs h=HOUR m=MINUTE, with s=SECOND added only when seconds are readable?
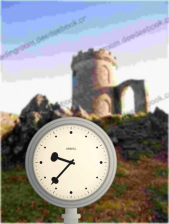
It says h=9 m=37
